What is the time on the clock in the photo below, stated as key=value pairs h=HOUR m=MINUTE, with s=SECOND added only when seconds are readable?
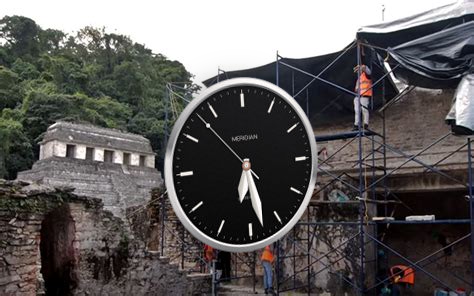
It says h=6 m=27 s=53
